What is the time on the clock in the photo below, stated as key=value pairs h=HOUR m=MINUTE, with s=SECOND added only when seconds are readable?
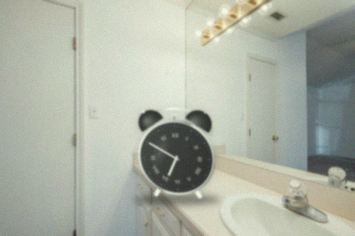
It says h=6 m=50
